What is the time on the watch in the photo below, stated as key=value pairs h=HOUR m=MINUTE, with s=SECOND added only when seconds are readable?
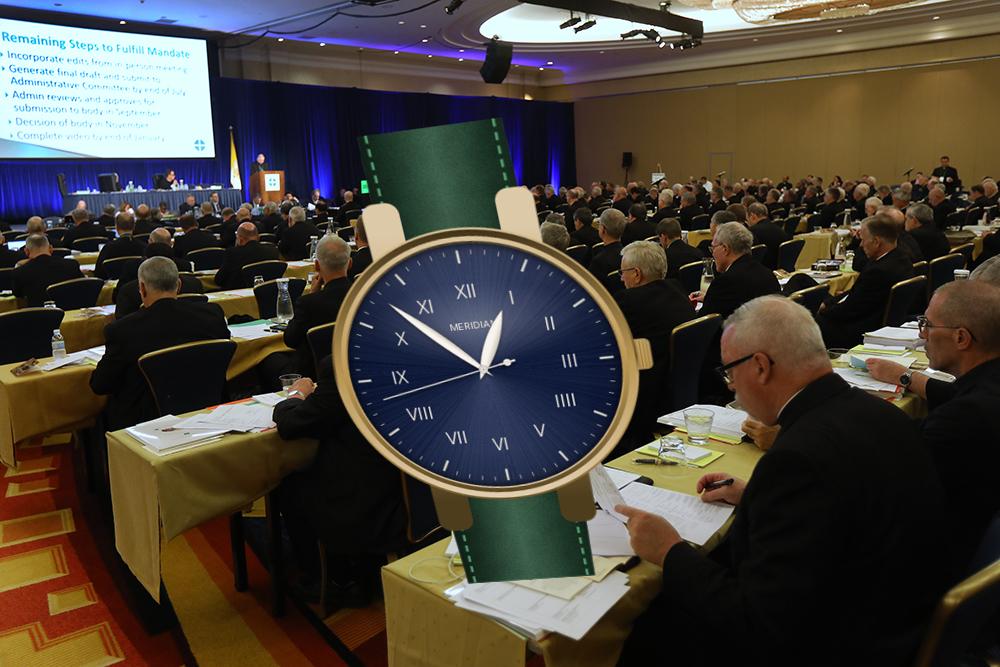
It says h=12 m=52 s=43
